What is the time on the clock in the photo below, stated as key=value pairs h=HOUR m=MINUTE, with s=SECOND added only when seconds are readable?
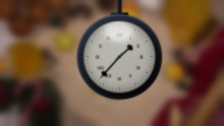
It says h=1 m=37
